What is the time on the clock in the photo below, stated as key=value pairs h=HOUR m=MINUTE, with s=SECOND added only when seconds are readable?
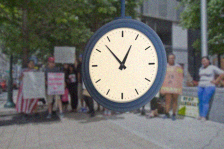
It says h=12 m=53
